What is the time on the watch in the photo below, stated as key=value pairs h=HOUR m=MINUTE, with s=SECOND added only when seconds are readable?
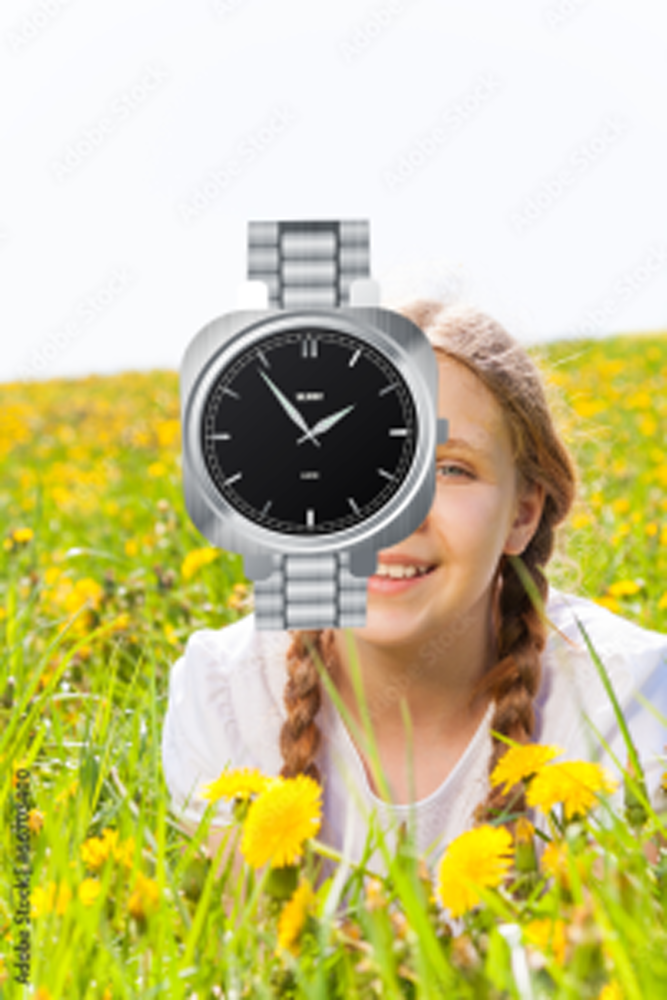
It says h=1 m=54
